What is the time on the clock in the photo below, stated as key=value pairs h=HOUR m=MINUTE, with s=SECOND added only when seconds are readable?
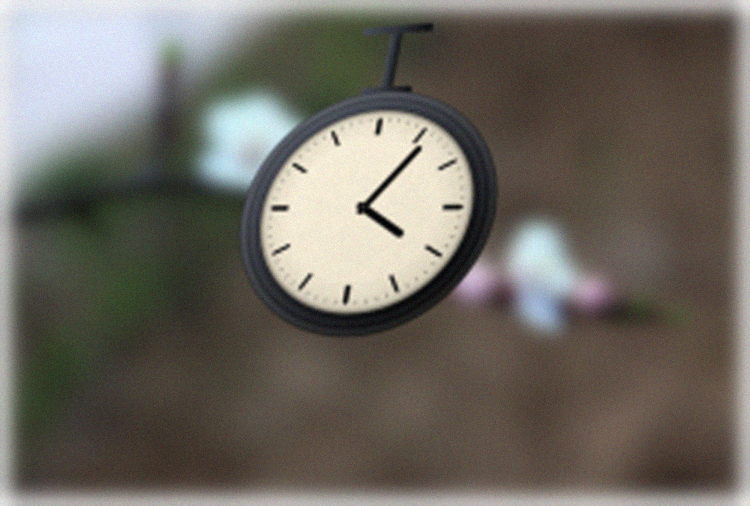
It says h=4 m=6
